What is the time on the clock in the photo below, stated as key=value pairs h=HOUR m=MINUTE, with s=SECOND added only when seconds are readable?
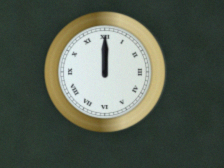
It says h=12 m=0
